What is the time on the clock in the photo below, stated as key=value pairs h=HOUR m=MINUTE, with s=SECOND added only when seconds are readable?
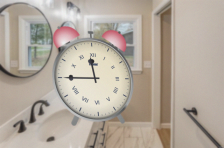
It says h=11 m=45
